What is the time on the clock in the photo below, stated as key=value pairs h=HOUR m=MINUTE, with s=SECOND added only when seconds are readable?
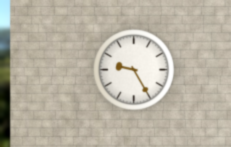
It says h=9 m=25
